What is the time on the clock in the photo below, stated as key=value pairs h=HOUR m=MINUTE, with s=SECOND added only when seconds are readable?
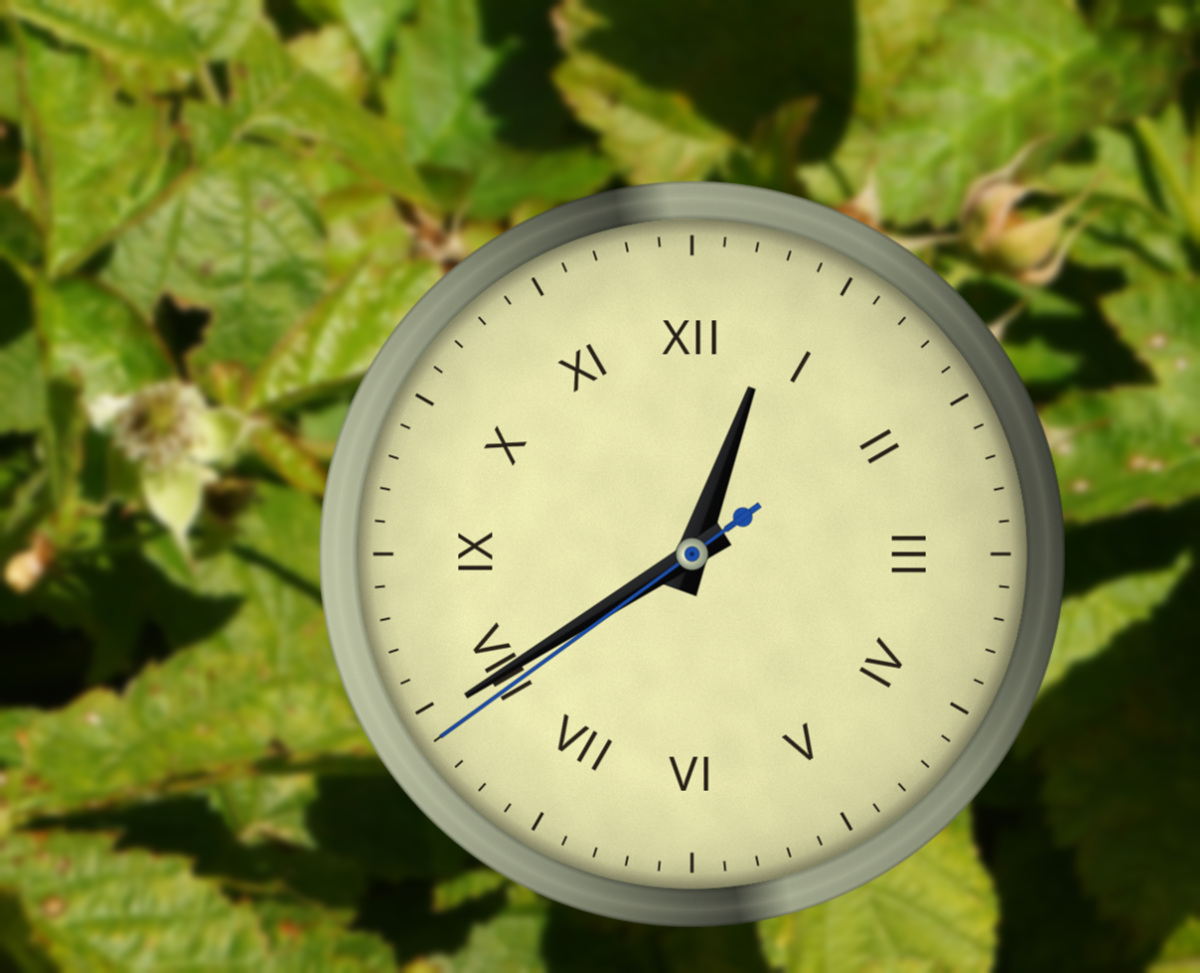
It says h=12 m=39 s=39
